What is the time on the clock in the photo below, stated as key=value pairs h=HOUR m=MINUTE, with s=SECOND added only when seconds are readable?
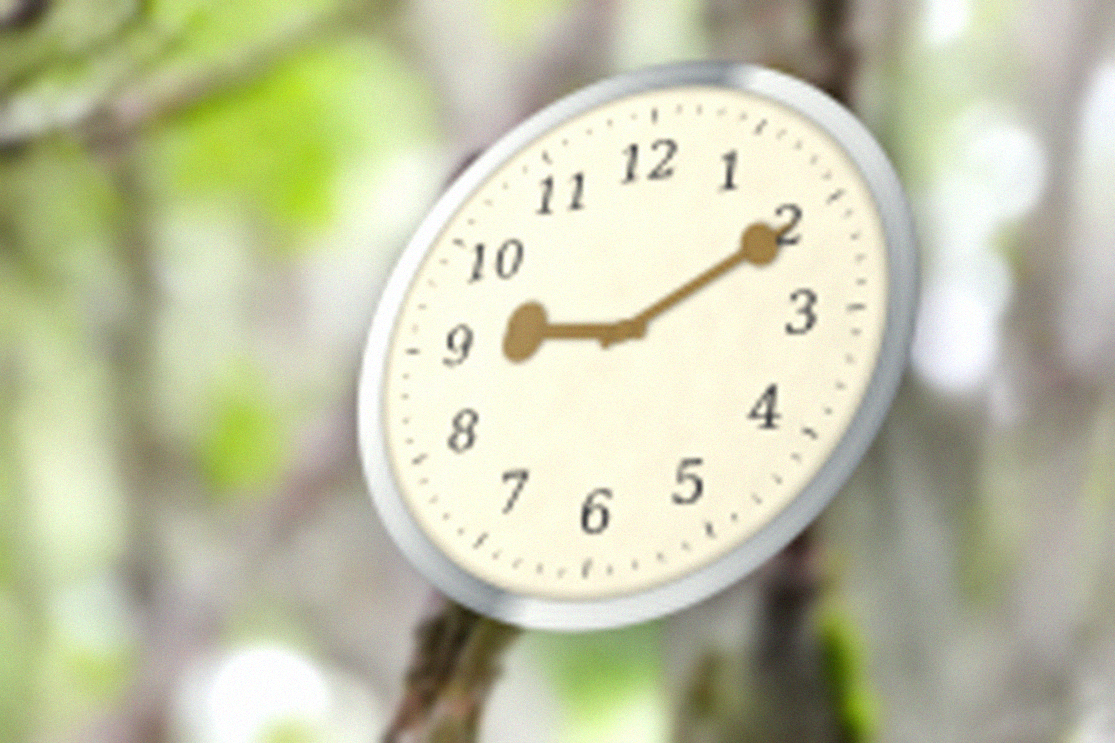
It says h=9 m=10
